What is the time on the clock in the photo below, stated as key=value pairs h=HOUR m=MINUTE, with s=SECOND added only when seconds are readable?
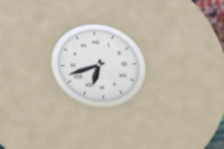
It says h=6 m=42
